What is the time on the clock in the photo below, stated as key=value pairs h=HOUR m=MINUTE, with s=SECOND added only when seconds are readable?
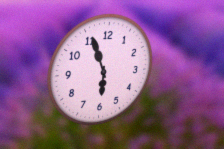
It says h=5 m=56
